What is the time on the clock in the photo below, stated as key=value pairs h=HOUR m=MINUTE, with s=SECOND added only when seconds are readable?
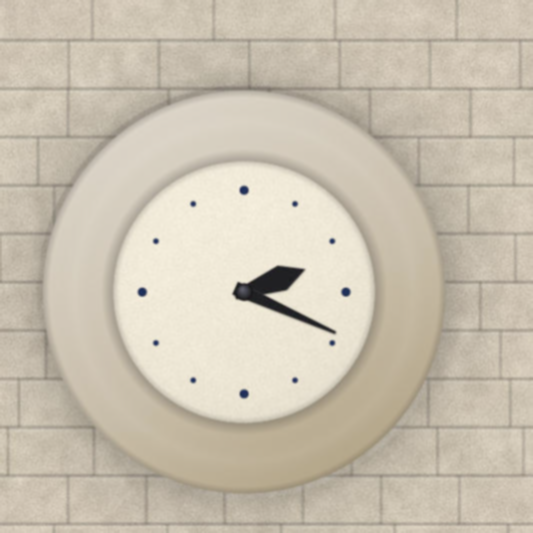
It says h=2 m=19
